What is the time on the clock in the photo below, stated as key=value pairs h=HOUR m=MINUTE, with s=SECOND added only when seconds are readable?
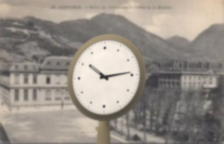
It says h=10 m=14
